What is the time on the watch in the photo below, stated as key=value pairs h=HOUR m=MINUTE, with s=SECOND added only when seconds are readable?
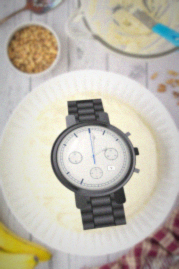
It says h=2 m=1
